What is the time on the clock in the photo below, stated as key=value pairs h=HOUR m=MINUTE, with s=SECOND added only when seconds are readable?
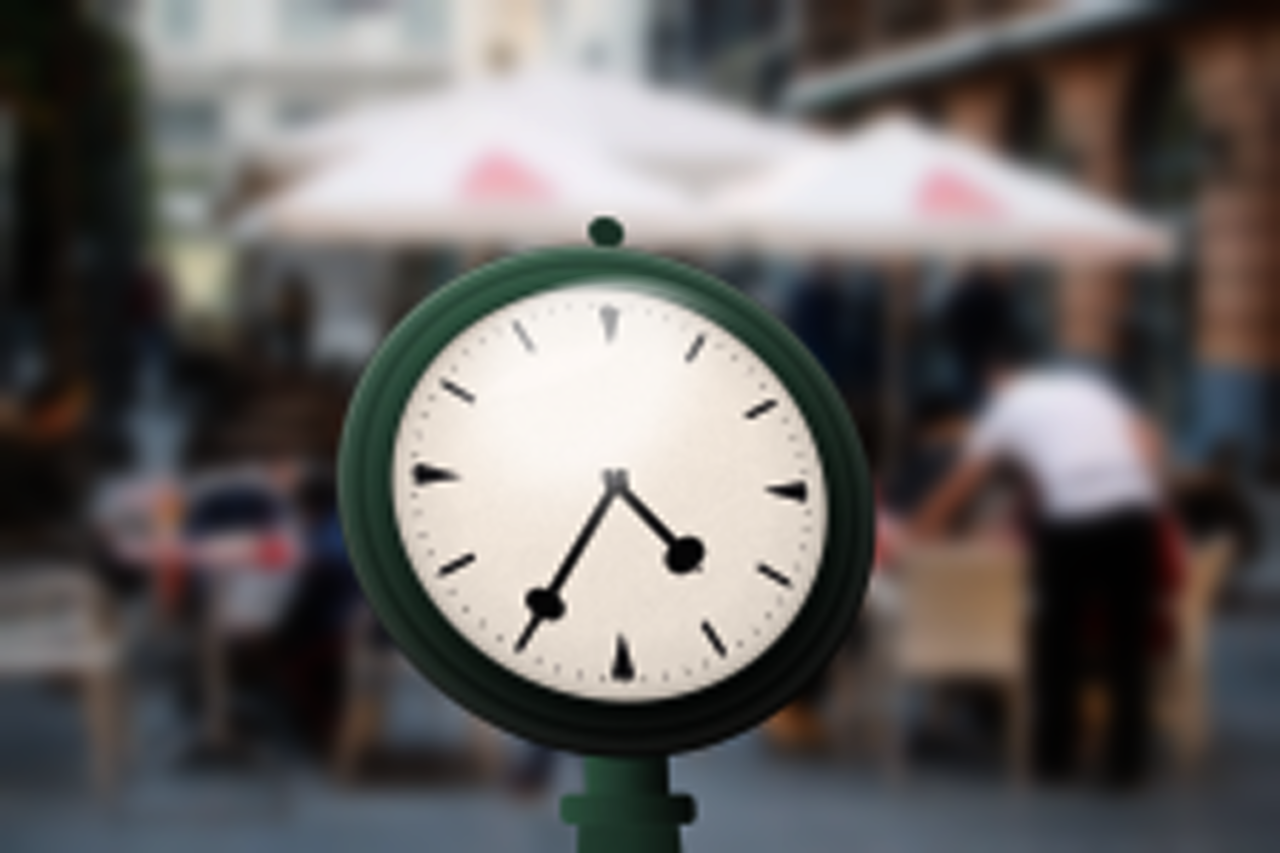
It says h=4 m=35
